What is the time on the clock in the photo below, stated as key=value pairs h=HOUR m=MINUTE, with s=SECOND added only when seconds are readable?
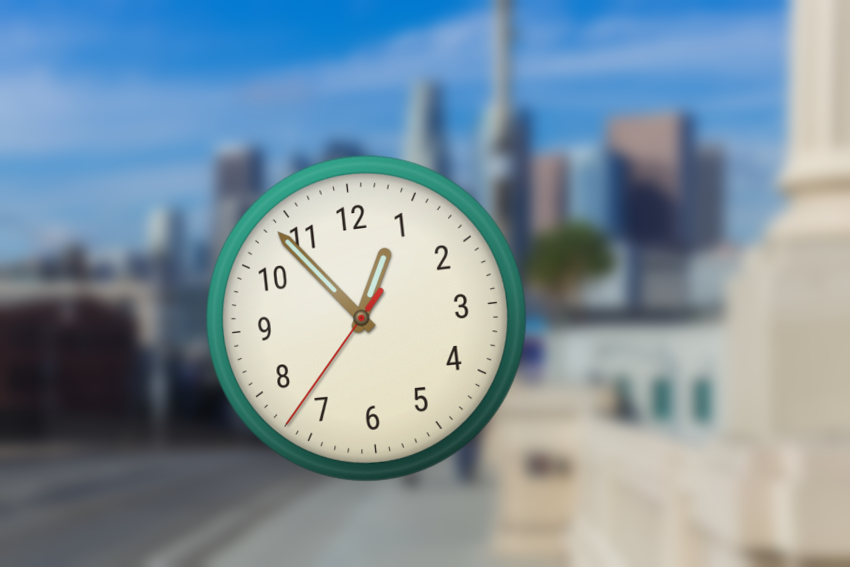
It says h=12 m=53 s=37
